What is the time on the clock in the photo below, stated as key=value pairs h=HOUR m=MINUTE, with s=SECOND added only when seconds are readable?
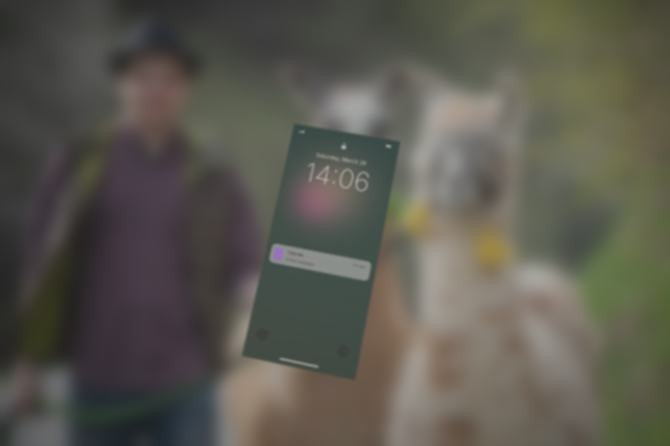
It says h=14 m=6
